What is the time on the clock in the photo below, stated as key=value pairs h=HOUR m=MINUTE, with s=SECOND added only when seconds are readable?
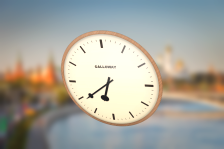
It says h=6 m=39
